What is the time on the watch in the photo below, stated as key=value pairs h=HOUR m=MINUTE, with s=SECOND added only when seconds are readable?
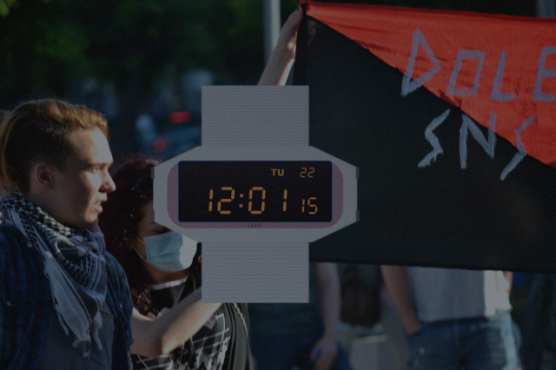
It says h=12 m=1 s=15
